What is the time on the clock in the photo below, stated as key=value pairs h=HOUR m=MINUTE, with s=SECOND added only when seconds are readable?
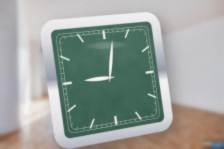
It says h=9 m=2
